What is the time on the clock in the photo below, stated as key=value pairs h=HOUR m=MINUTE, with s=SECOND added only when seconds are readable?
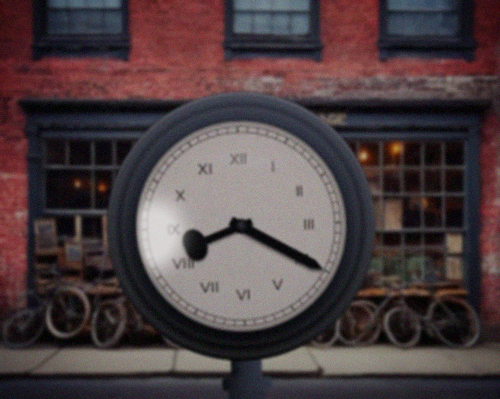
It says h=8 m=20
